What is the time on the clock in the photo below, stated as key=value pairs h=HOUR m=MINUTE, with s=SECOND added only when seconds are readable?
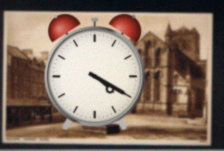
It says h=4 m=20
